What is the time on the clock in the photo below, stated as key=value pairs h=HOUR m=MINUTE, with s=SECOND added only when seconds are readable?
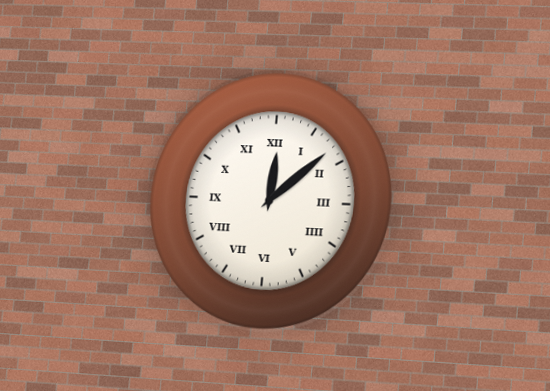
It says h=12 m=8
